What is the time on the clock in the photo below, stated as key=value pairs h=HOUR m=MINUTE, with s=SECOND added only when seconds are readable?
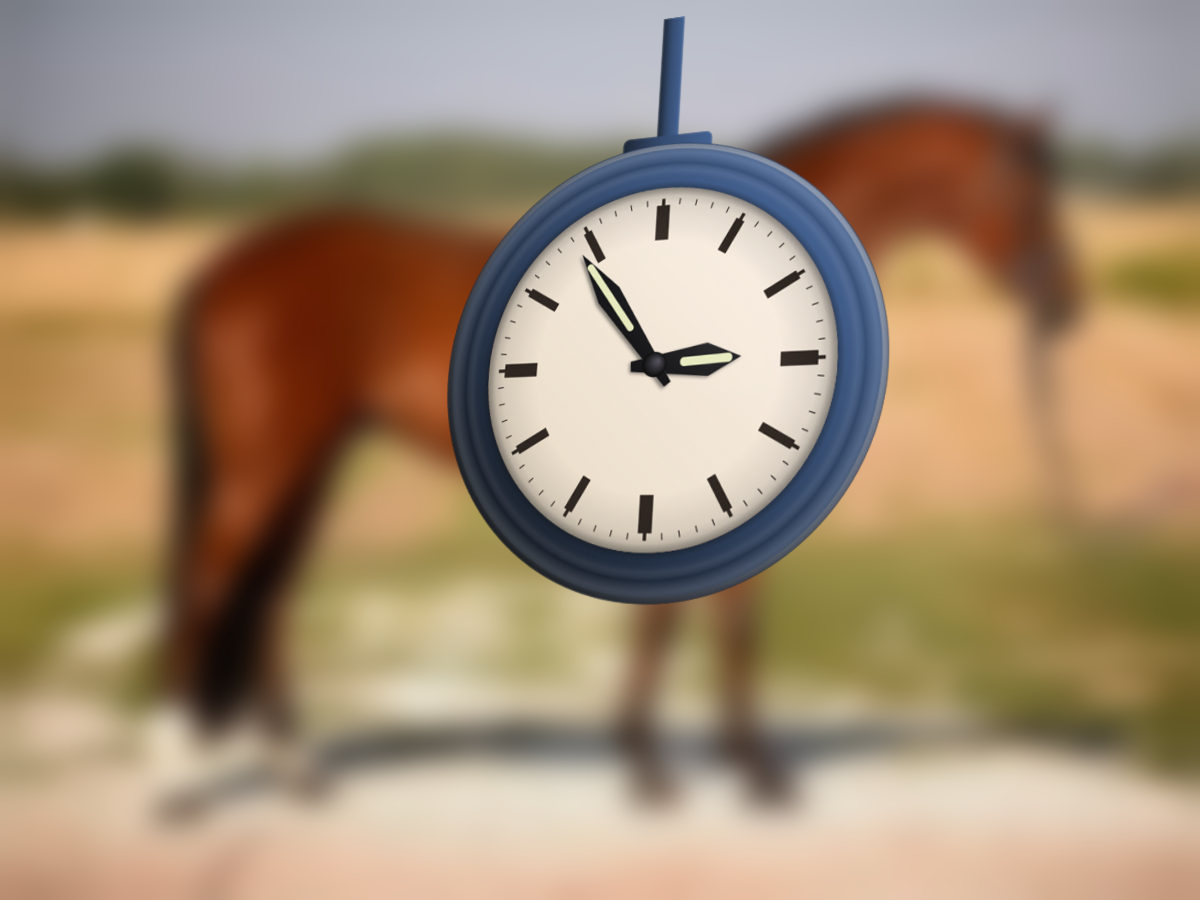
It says h=2 m=54
